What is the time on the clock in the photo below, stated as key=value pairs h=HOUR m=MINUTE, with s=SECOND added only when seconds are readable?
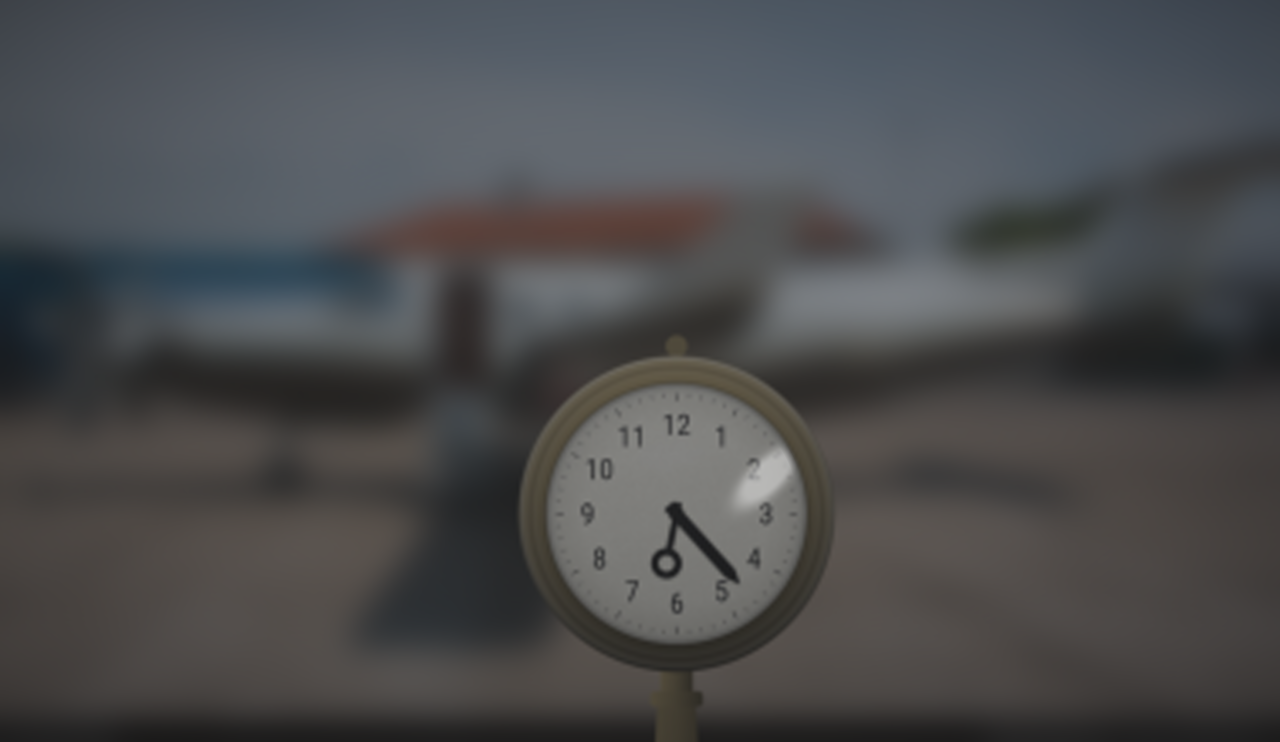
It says h=6 m=23
